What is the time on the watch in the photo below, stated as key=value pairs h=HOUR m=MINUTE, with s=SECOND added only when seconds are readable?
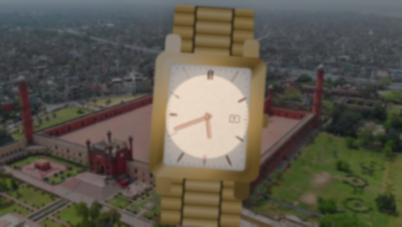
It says h=5 m=41
